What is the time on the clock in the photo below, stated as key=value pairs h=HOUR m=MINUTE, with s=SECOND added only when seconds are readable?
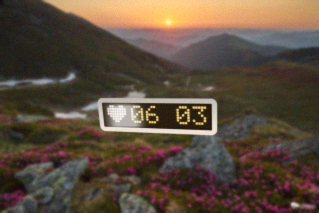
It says h=6 m=3
